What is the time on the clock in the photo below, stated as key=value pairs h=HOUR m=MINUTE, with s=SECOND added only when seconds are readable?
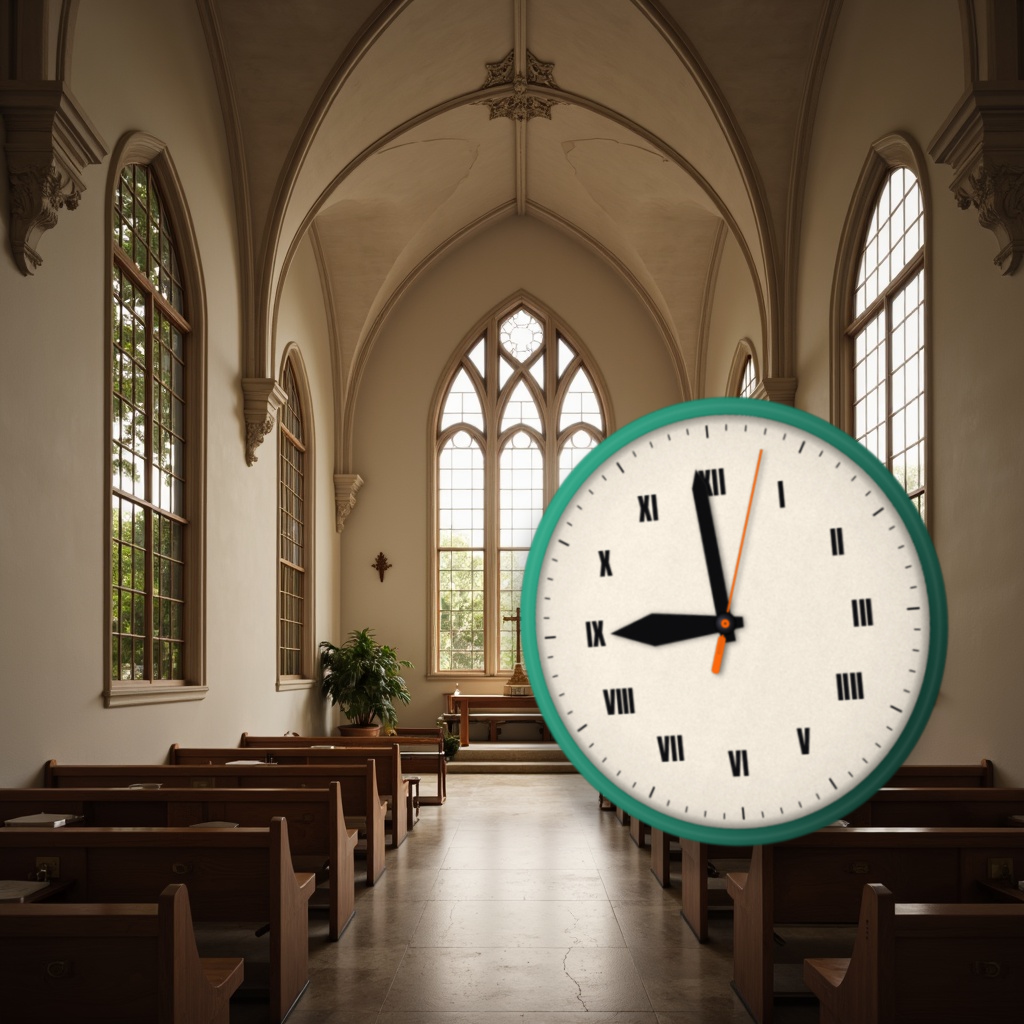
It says h=8 m=59 s=3
